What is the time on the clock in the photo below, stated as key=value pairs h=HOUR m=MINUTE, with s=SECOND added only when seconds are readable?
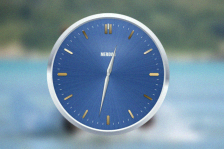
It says h=12 m=32
